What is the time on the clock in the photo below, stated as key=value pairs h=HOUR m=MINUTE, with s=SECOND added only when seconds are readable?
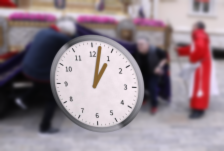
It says h=1 m=2
